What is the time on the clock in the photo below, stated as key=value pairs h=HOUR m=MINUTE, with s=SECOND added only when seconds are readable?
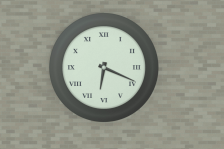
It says h=6 m=19
